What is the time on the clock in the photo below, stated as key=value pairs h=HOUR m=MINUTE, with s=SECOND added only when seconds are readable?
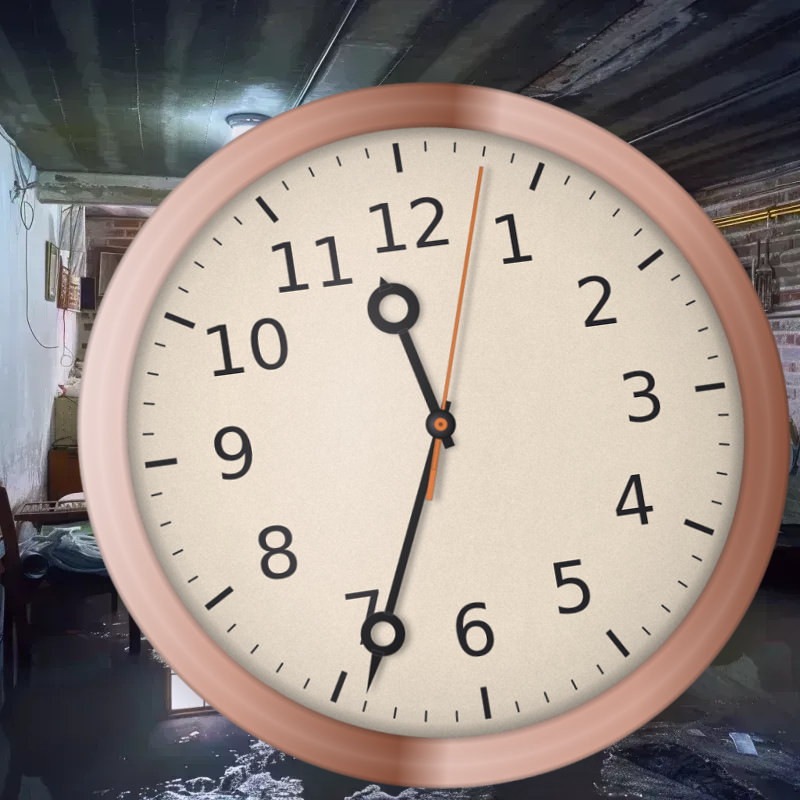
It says h=11 m=34 s=3
